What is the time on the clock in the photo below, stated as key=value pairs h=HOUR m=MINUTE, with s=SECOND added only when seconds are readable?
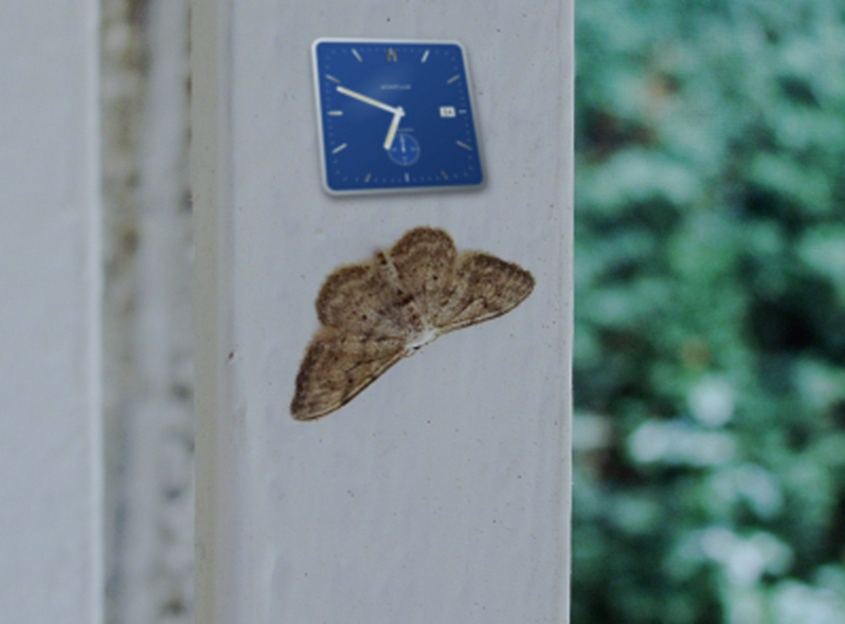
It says h=6 m=49
